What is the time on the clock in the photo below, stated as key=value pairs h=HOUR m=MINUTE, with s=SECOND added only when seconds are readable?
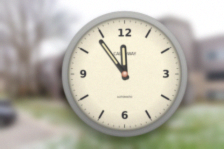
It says h=11 m=54
